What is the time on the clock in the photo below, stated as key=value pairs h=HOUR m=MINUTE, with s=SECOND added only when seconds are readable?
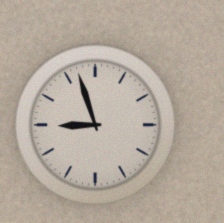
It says h=8 m=57
